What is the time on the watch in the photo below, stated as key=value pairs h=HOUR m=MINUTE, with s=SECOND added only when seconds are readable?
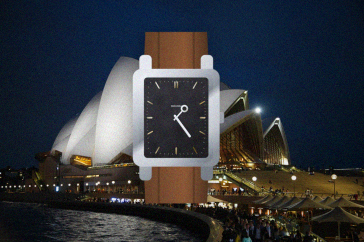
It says h=1 m=24
